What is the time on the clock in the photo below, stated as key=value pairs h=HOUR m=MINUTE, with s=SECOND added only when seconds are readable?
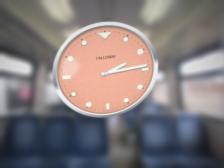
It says h=2 m=14
